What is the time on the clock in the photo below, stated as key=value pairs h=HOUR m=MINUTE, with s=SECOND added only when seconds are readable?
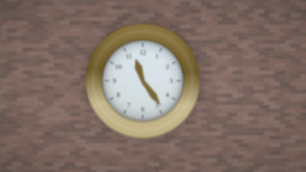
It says h=11 m=24
